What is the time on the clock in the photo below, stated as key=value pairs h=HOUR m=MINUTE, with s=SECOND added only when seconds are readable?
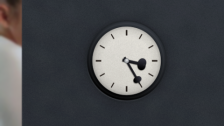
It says h=3 m=25
